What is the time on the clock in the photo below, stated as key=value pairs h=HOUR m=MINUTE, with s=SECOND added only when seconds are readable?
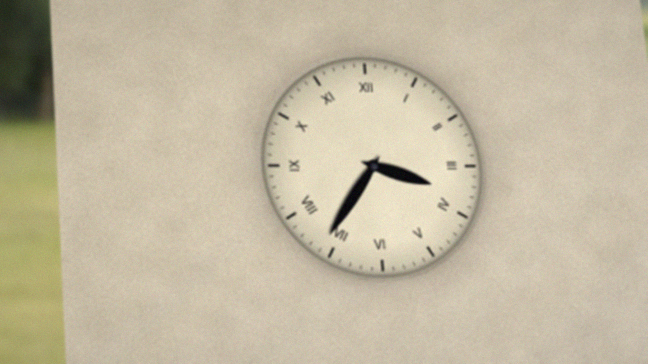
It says h=3 m=36
